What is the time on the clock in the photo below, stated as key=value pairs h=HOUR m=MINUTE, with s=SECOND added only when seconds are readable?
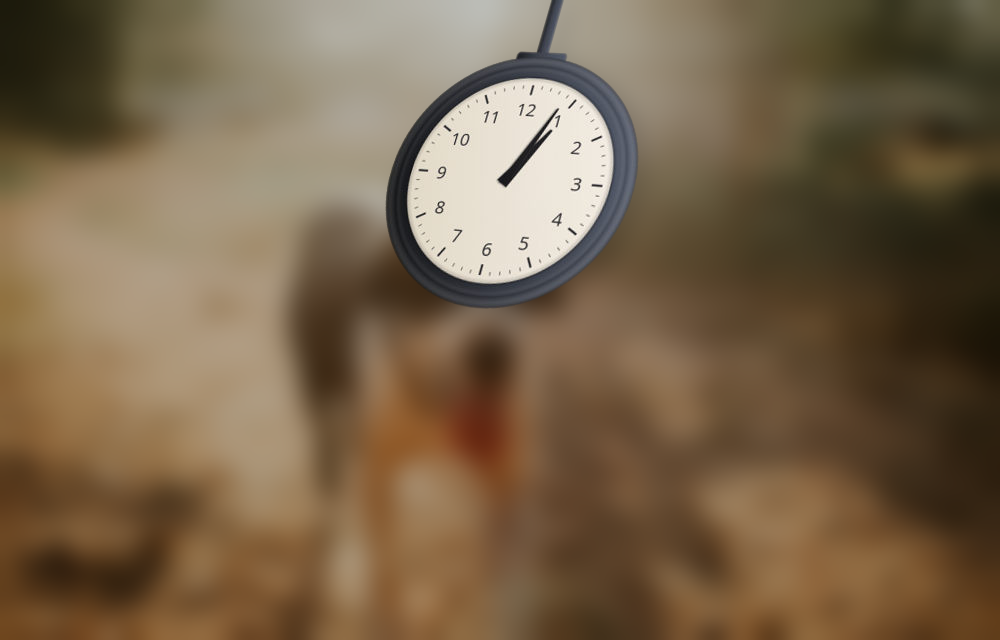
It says h=1 m=4
